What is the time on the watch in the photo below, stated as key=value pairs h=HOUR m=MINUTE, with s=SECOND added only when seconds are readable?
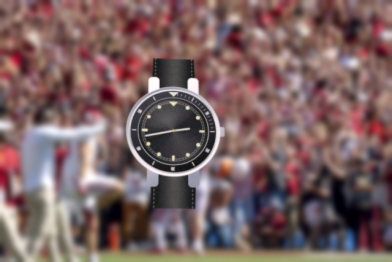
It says h=2 m=43
